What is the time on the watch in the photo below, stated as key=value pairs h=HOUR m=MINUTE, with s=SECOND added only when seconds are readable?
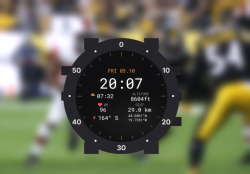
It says h=20 m=7
